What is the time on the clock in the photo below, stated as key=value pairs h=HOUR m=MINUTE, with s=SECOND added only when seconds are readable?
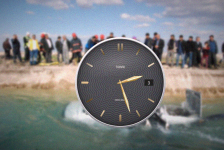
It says h=2 m=27
